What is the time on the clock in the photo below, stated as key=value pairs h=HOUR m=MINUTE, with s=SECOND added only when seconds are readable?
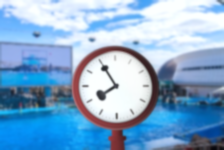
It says h=7 m=55
